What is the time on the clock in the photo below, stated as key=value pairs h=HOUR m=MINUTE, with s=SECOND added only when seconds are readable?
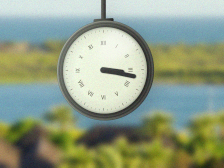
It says h=3 m=17
